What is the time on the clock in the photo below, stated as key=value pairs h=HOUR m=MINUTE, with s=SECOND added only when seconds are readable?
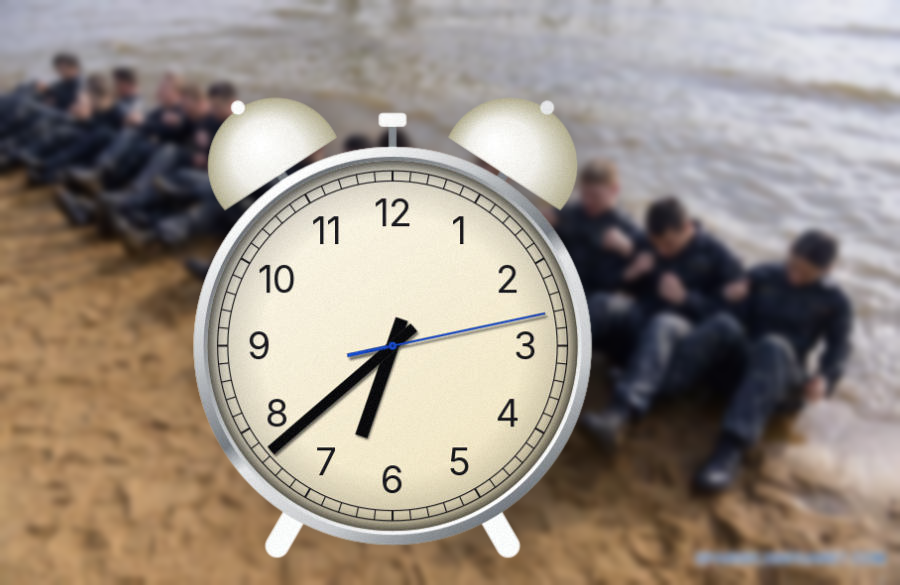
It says h=6 m=38 s=13
